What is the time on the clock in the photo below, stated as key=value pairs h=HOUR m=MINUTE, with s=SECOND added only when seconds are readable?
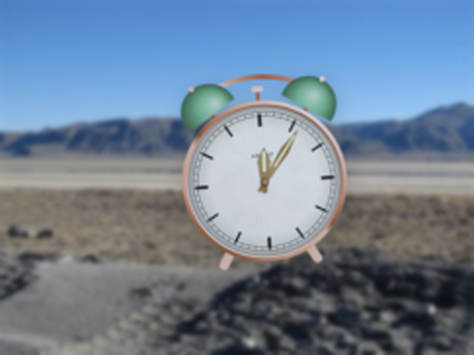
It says h=12 m=6
